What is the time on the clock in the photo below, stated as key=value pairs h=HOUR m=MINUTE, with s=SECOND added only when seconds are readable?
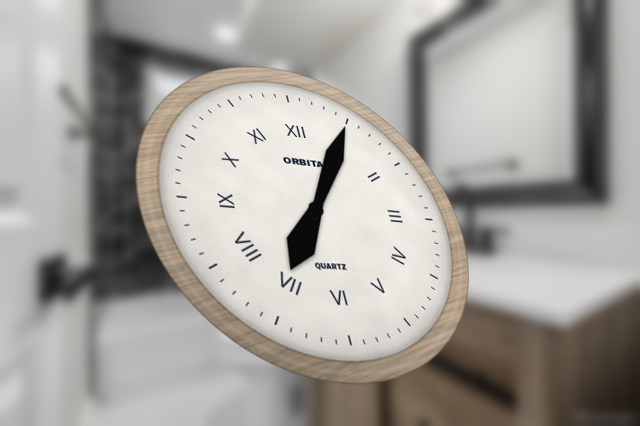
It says h=7 m=5
